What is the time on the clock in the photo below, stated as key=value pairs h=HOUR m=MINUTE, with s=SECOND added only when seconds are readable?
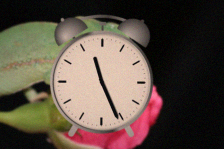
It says h=11 m=26
